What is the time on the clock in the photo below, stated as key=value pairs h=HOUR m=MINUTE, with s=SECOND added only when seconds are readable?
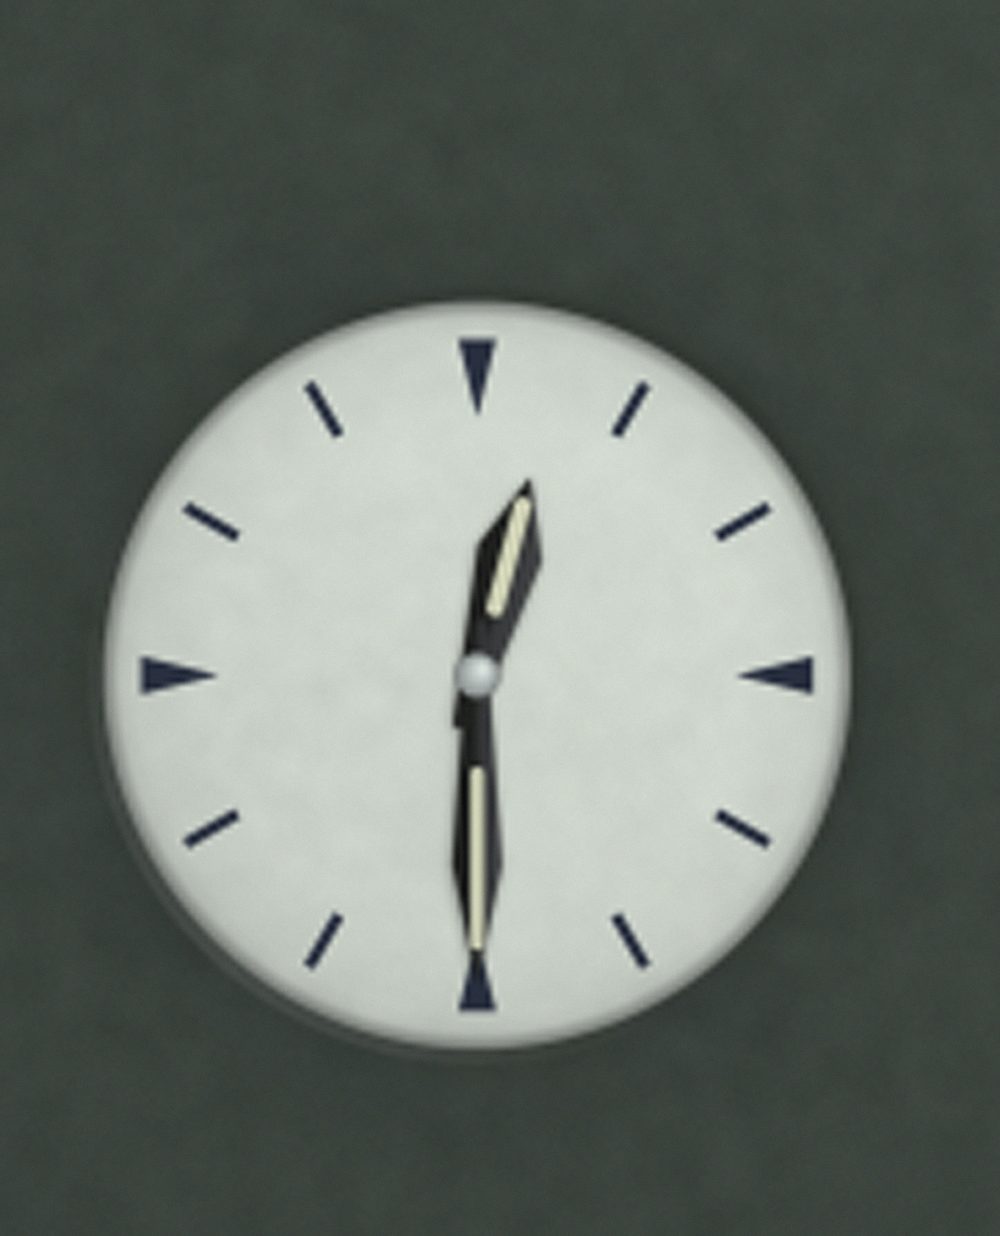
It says h=12 m=30
